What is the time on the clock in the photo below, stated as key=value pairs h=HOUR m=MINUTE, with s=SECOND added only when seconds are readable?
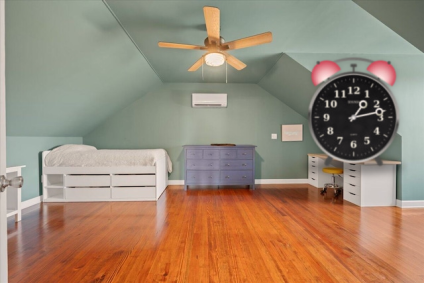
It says h=1 m=13
